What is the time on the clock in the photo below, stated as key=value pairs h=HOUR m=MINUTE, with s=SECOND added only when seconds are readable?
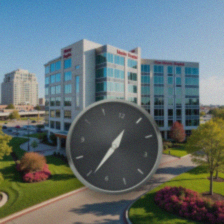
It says h=12 m=34
